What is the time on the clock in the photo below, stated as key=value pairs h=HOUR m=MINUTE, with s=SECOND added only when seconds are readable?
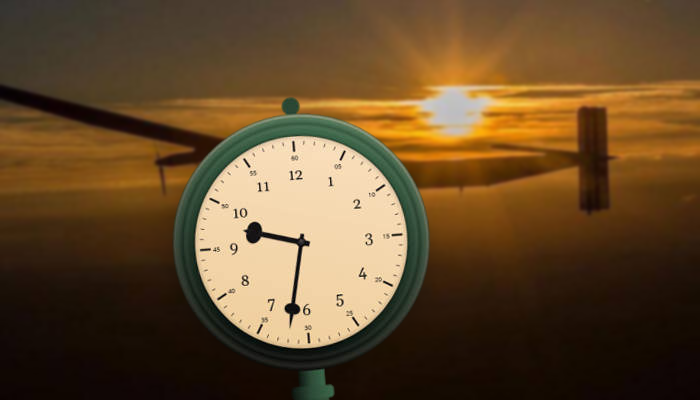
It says h=9 m=32
